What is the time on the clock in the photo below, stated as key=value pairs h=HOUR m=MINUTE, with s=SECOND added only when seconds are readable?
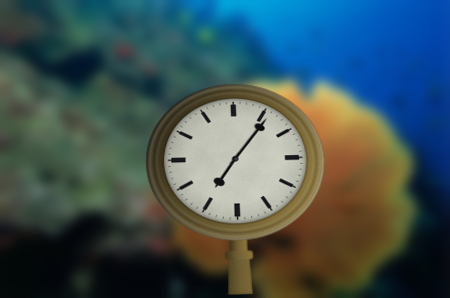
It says h=7 m=6
